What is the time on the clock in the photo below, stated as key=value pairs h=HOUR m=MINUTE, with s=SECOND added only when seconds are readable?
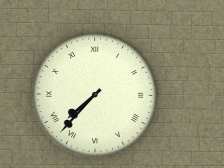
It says h=7 m=37
